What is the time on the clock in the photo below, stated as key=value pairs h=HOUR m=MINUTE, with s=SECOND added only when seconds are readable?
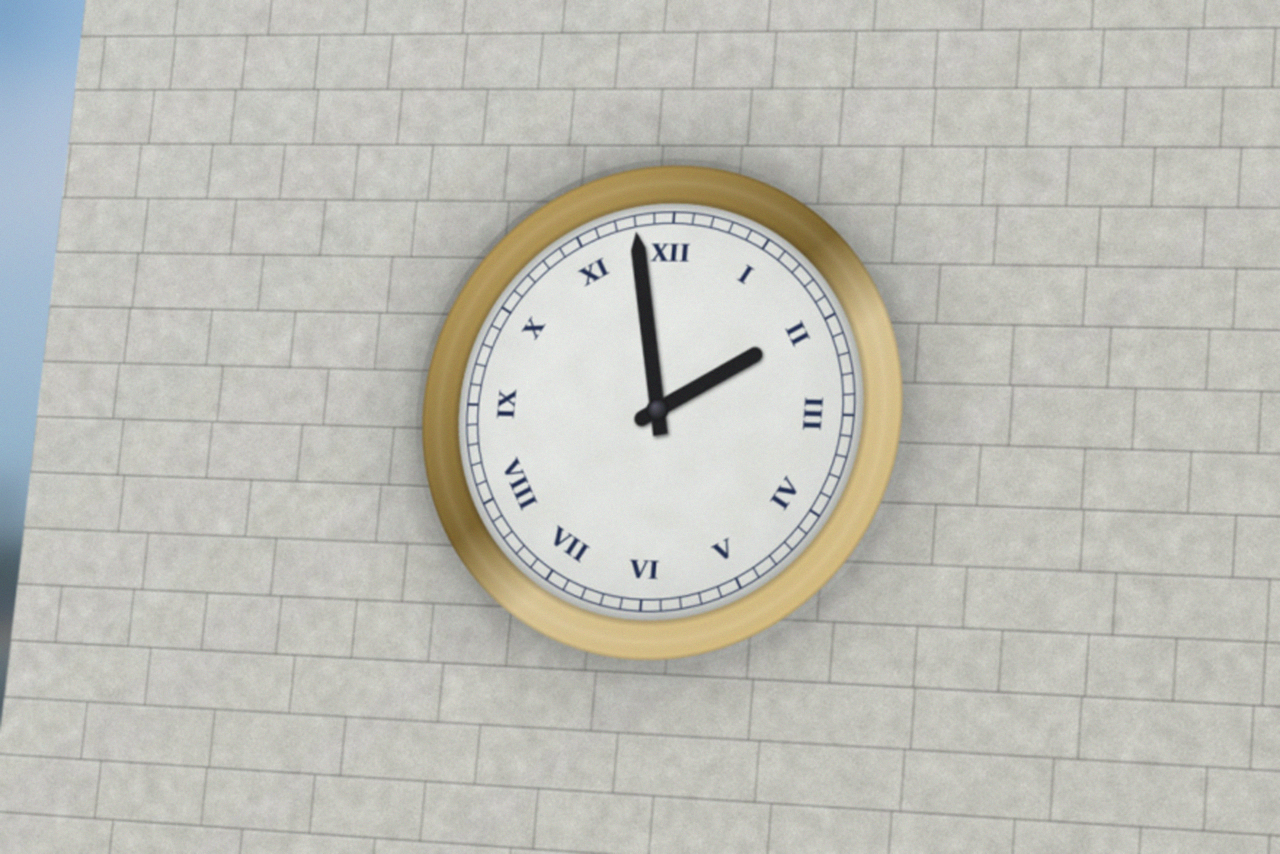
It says h=1 m=58
